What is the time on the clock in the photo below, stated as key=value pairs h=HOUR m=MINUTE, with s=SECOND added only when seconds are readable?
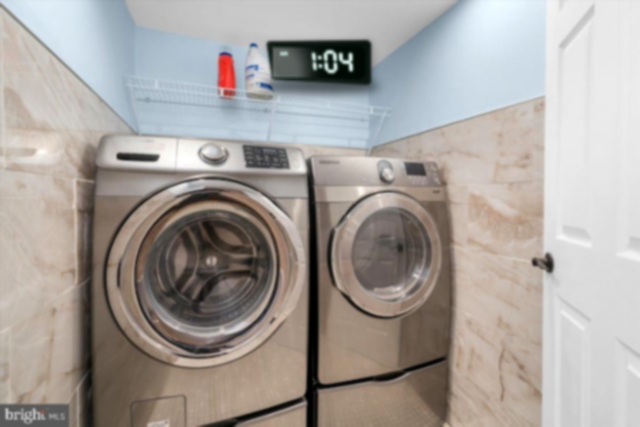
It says h=1 m=4
